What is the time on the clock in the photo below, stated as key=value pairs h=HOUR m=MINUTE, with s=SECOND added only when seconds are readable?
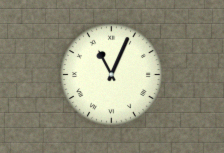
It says h=11 m=4
